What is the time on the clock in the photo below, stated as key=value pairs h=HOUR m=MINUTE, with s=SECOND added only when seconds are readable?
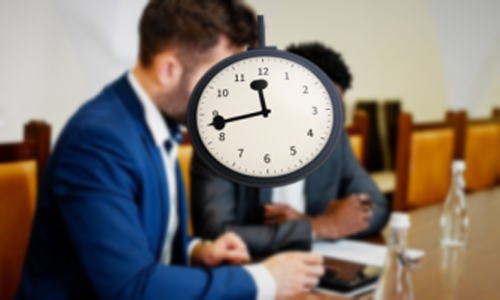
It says h=11 m=43
